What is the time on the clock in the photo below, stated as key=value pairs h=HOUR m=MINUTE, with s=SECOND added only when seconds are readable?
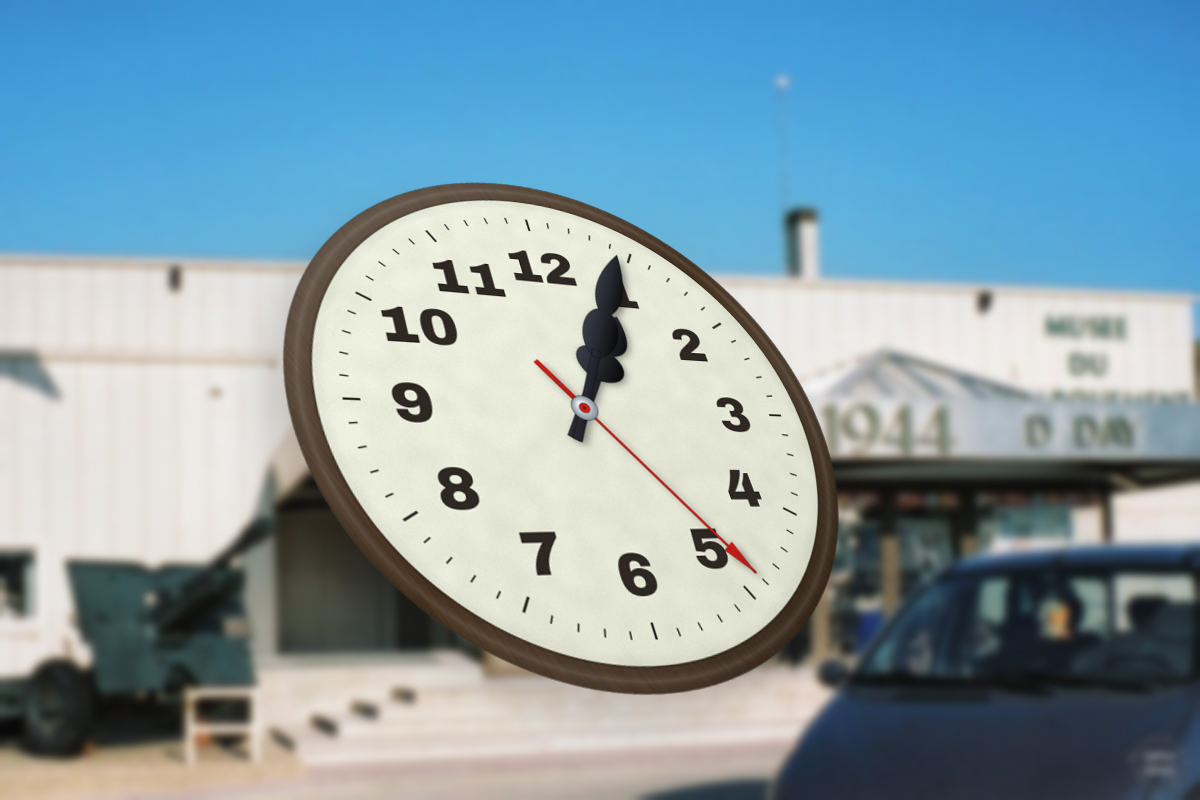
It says h=1 m=4 s=24
